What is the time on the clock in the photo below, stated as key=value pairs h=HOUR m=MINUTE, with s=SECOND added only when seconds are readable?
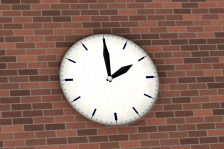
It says h=2 m=0
